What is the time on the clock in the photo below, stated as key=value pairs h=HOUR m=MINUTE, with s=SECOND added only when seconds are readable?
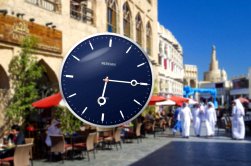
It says h=6 m=15
